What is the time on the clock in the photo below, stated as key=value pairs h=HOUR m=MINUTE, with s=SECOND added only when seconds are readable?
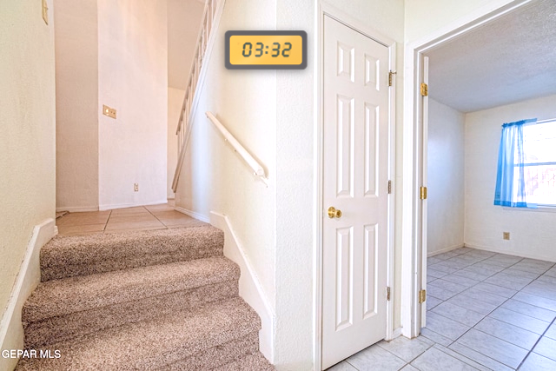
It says h=3 m=32
